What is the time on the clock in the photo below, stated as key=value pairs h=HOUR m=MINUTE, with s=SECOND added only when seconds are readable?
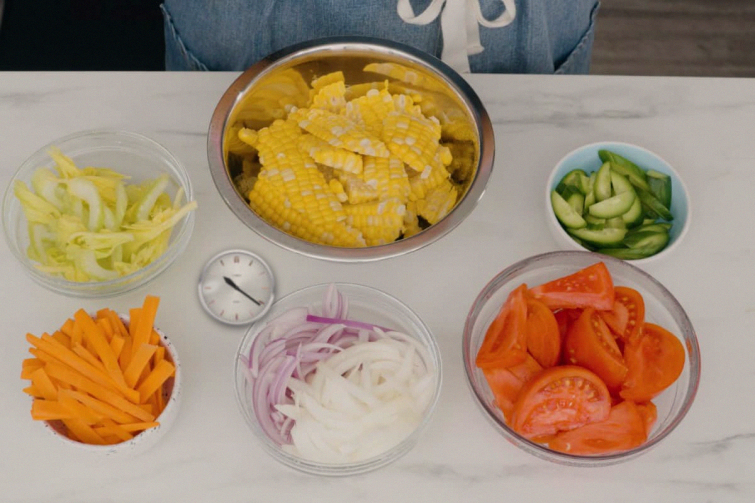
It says h=10 m=21
